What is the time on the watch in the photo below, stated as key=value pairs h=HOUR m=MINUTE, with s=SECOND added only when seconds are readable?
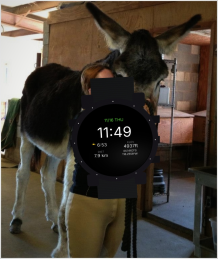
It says h=11 m=49
